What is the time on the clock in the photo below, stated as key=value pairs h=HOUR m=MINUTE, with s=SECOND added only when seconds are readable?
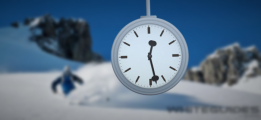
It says h=12 m=28
